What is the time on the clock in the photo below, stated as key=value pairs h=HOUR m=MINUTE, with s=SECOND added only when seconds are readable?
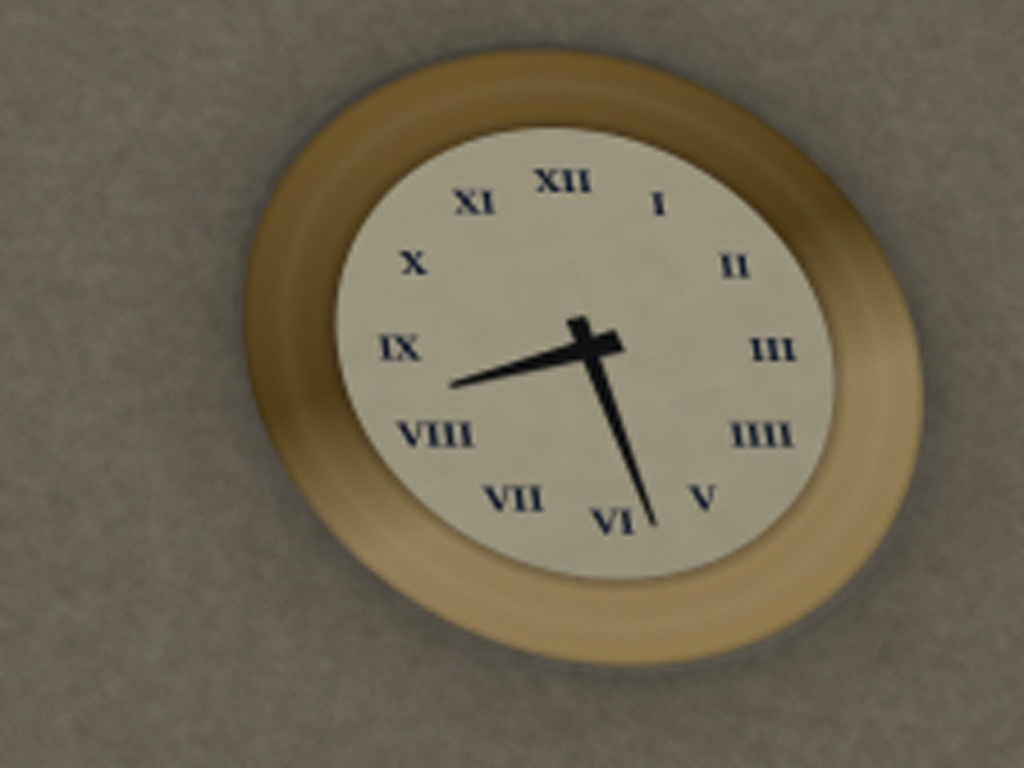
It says h=8 m=28
